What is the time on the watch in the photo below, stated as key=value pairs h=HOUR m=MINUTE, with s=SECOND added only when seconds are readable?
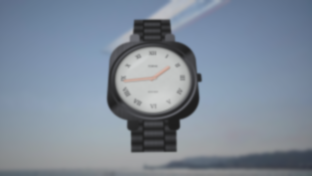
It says h=1 m=44
